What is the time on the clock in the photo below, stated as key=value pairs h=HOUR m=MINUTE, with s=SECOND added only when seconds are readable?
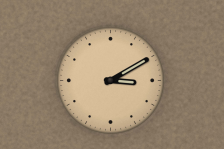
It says h=3 m=10
